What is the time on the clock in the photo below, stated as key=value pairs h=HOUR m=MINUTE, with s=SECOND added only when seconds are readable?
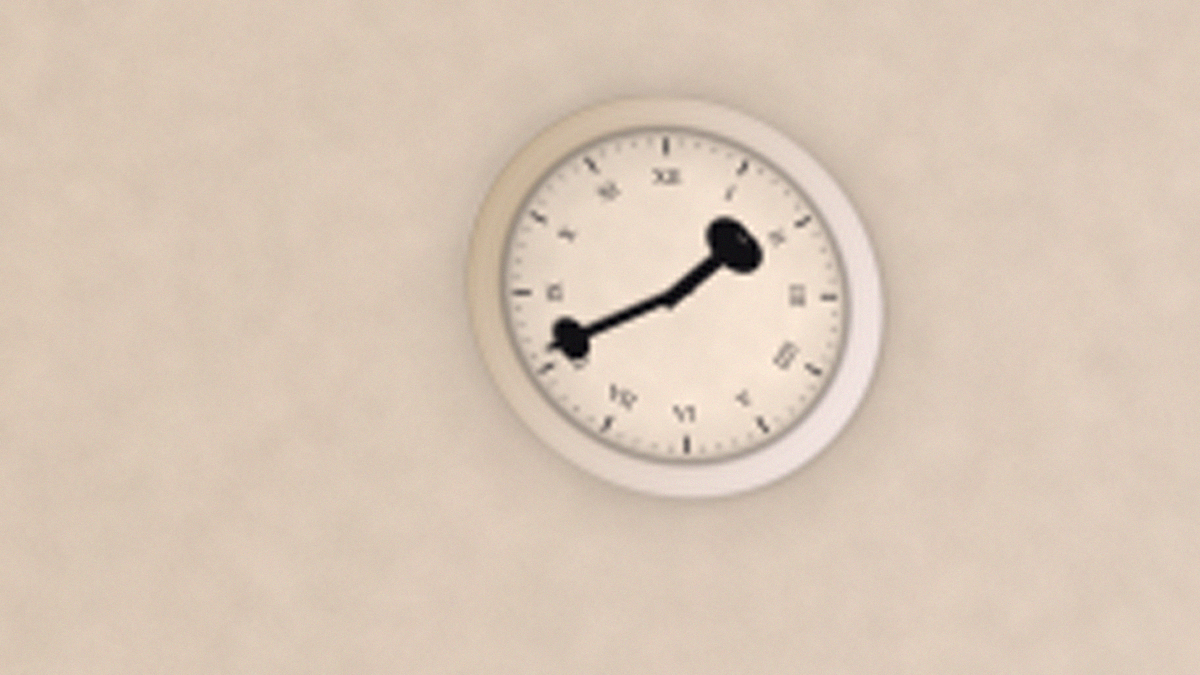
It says h=1 m=41
